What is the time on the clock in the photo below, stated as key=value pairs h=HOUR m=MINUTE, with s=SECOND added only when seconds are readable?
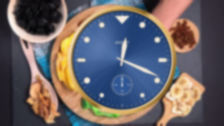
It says h=12 m=19
